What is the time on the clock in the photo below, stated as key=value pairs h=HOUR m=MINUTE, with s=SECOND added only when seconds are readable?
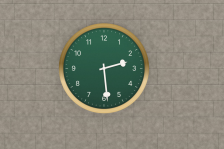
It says h=2 m=29
